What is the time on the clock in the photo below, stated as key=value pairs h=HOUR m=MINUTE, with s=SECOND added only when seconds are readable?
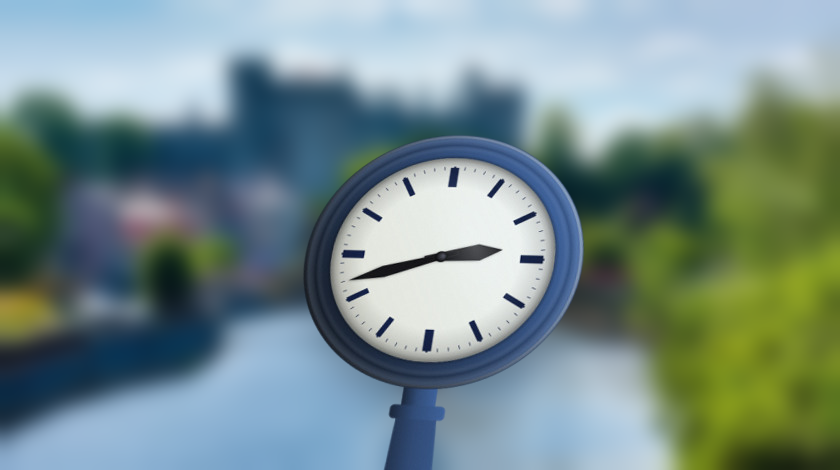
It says h=2 m=42
